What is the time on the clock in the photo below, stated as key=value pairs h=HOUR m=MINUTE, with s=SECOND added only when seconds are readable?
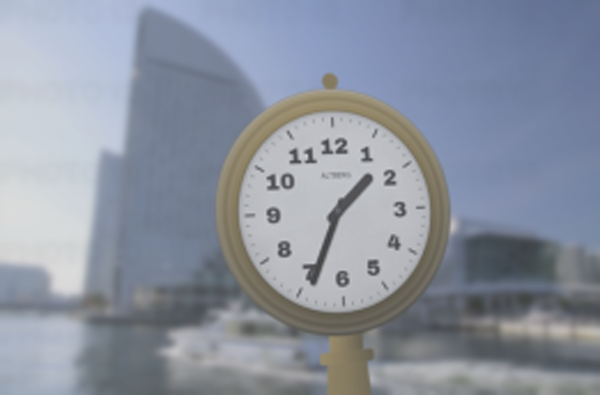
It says h=1 m=34
